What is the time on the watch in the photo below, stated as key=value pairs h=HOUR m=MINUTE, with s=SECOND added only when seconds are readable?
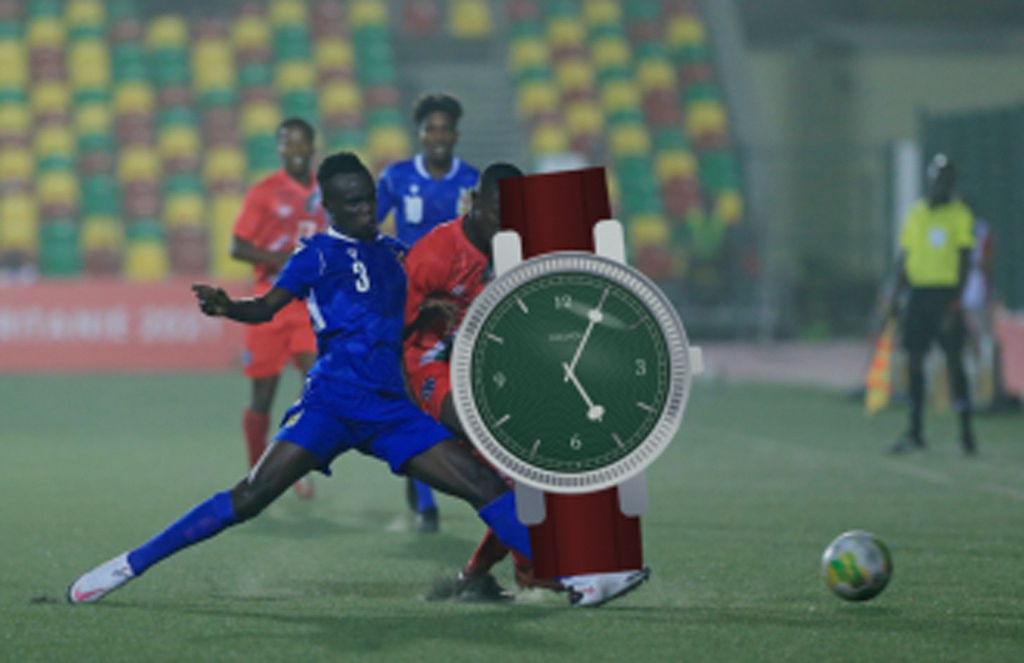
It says h=5 m=5
